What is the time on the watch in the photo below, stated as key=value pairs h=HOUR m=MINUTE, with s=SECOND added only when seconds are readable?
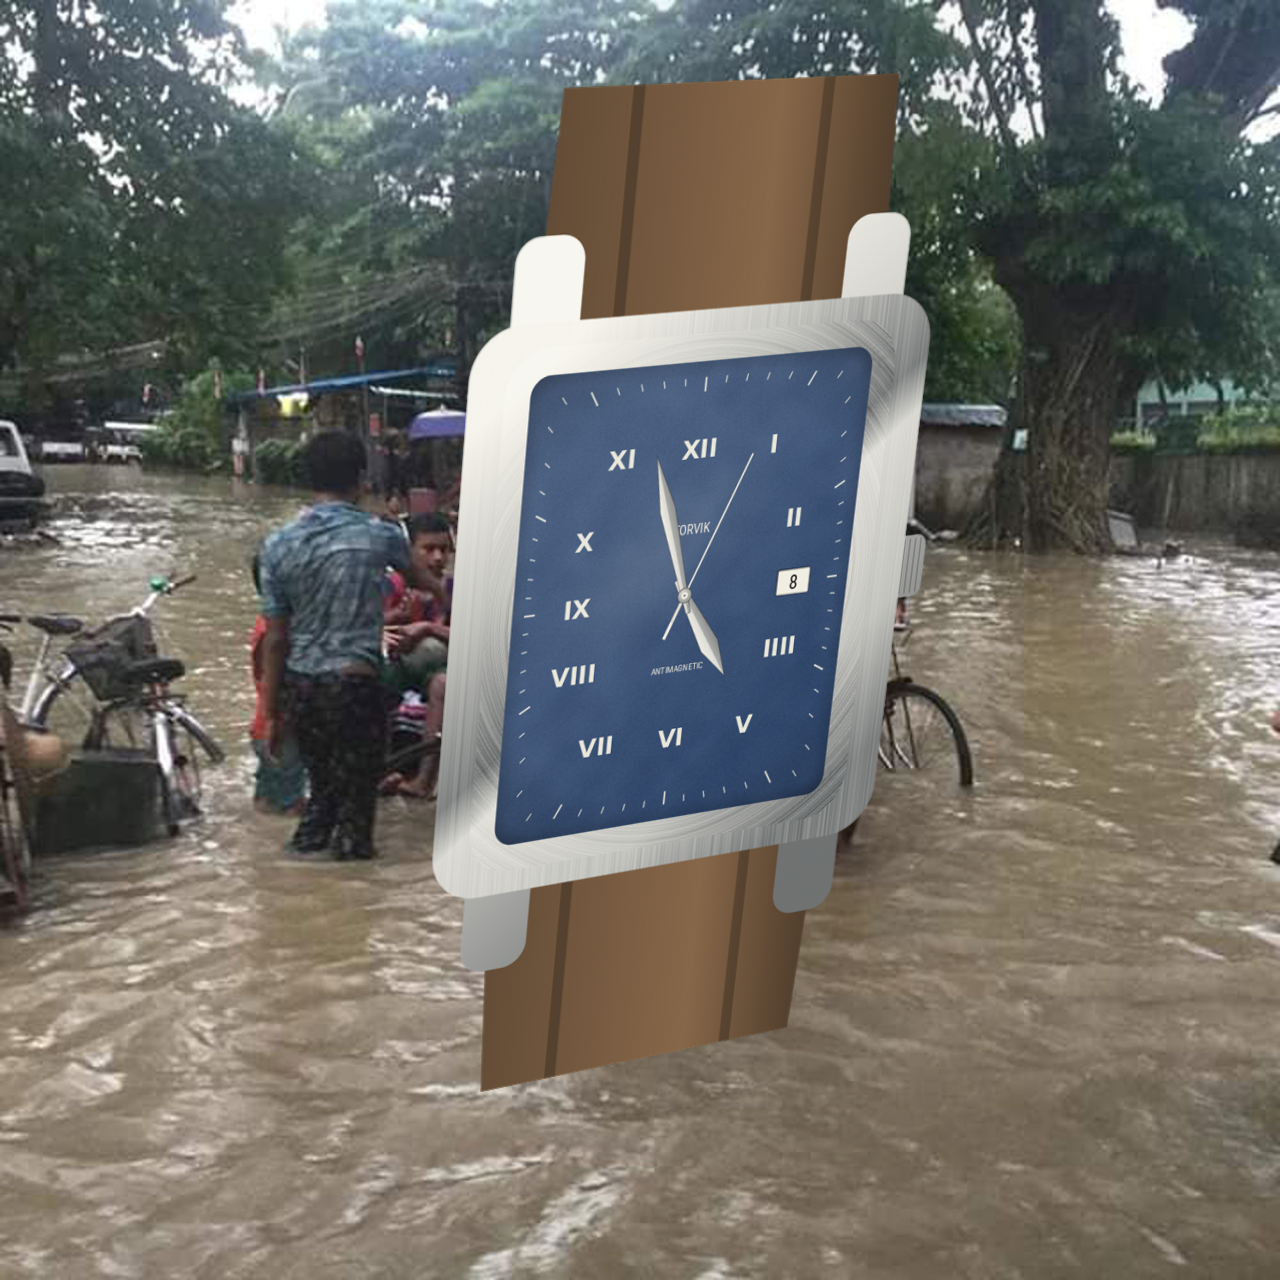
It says h=4 m=57 s=4
